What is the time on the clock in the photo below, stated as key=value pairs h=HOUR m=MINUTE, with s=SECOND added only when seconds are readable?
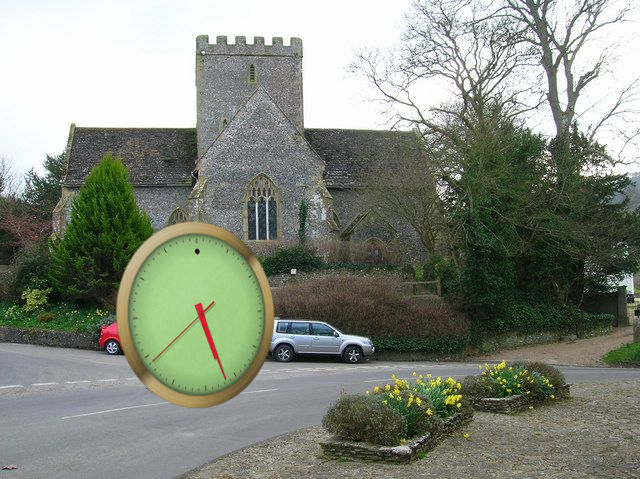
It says h=5 m=26 s=39
